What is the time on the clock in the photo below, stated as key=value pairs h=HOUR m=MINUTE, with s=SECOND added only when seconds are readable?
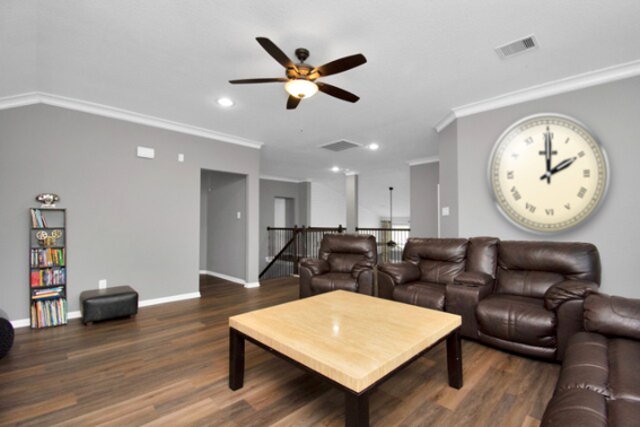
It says h=2 m=0
